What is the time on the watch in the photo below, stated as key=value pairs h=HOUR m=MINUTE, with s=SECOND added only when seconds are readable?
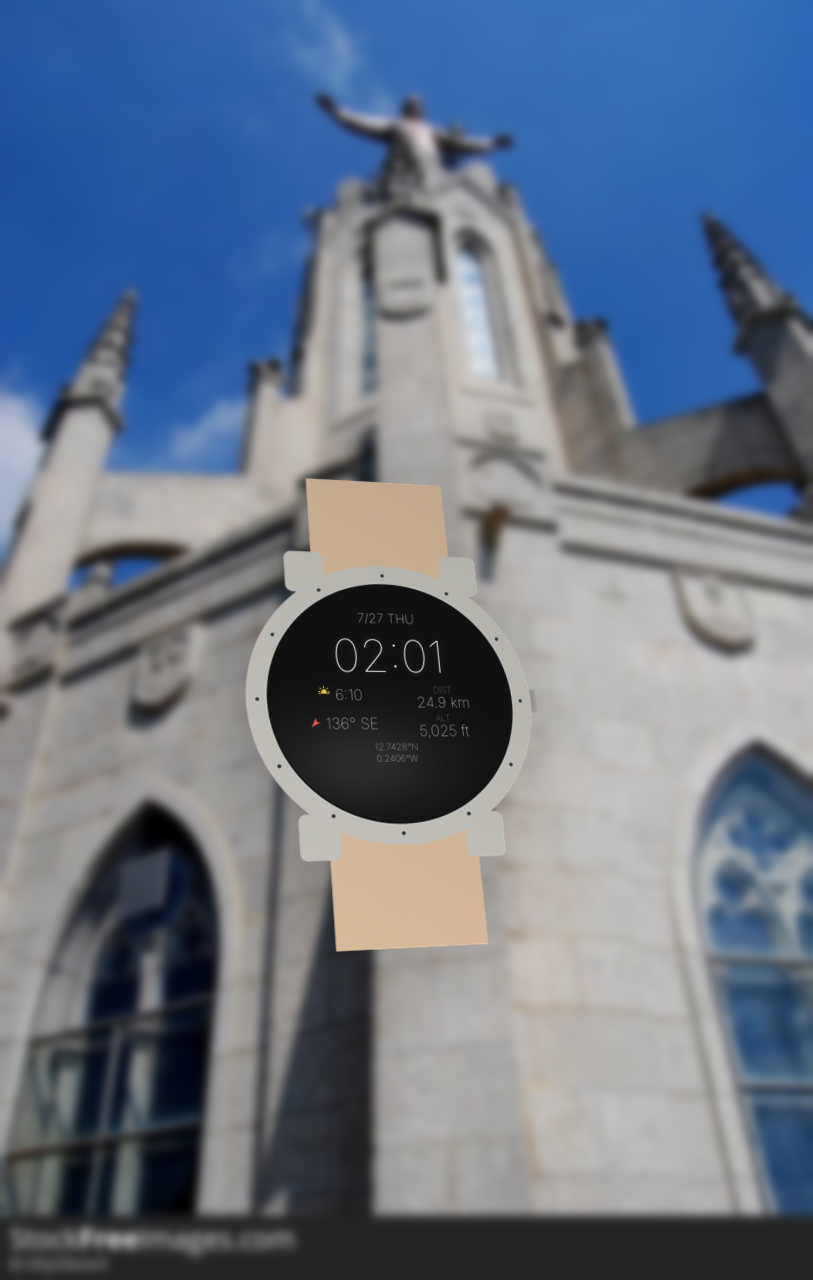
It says h=2 m=1
